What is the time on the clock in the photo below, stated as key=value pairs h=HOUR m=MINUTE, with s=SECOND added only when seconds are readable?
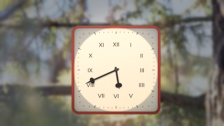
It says h=5 m=41
